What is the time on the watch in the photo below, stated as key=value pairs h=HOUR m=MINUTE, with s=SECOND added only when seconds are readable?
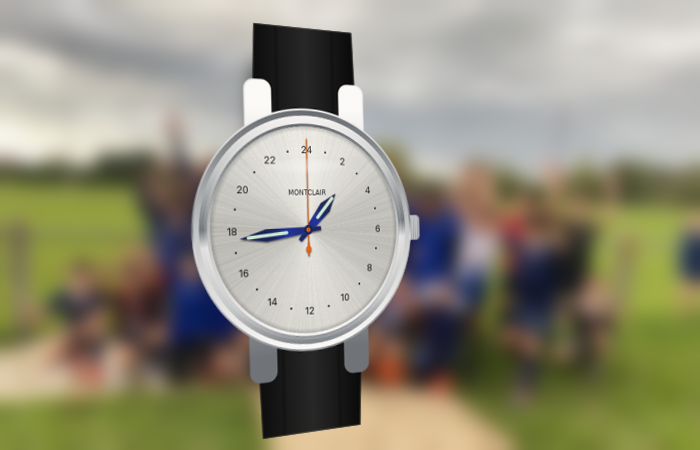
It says h=2 m=44 s=0
